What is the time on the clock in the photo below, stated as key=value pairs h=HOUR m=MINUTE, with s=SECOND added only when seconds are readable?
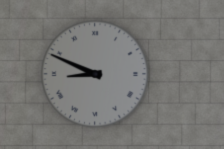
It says h=8 m=49
